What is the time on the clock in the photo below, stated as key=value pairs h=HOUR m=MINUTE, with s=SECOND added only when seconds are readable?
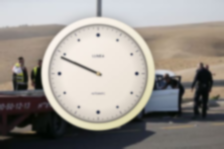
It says h=9 m=49
